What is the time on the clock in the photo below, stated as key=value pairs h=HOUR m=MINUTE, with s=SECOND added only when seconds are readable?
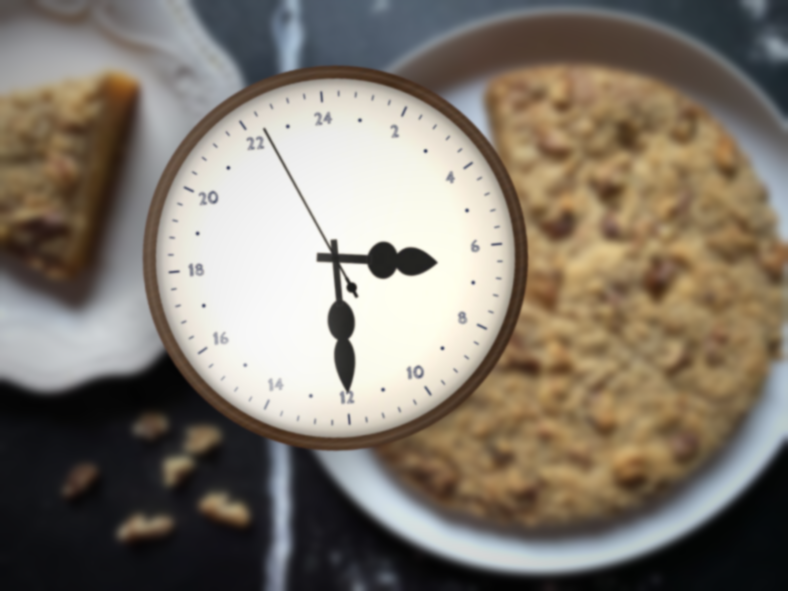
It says h=6 m=29 s=56
